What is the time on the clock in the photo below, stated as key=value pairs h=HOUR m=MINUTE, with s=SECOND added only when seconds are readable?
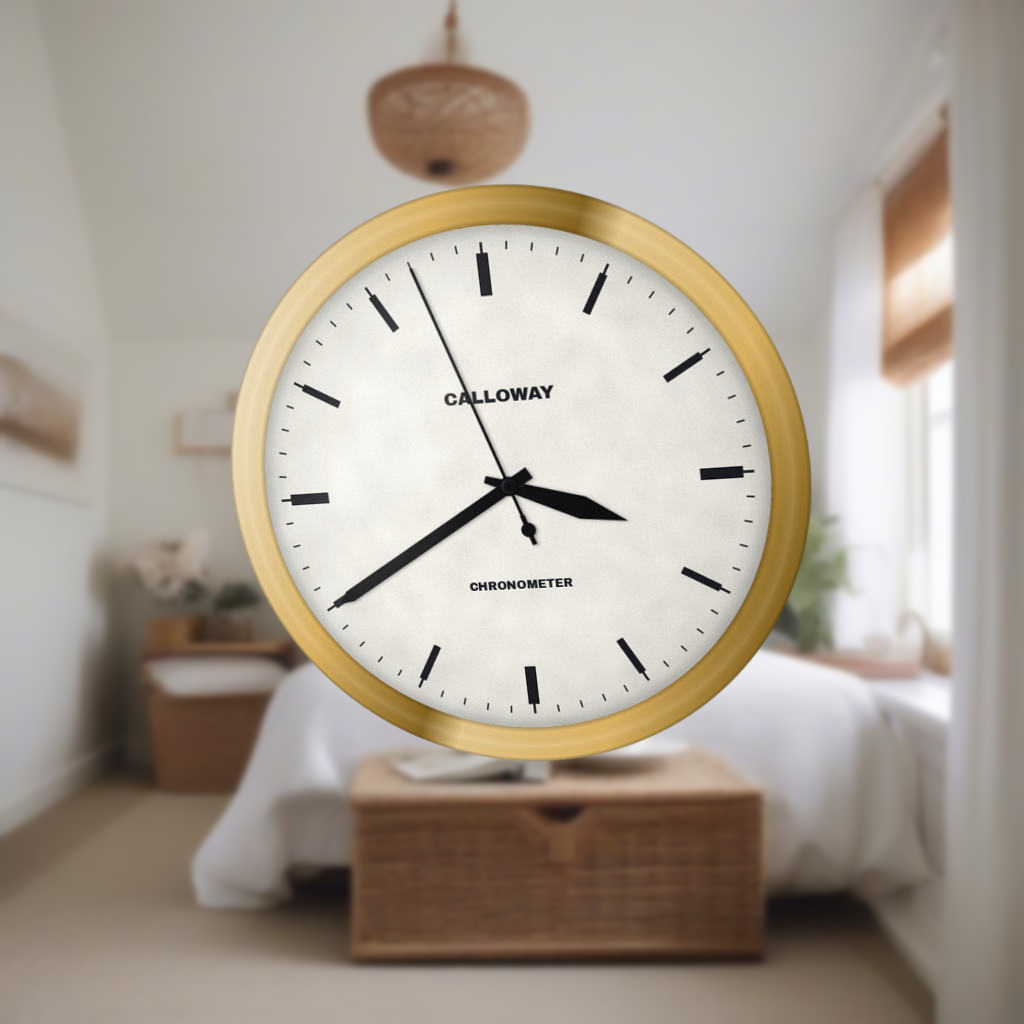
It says h=3 m=39 s=57
